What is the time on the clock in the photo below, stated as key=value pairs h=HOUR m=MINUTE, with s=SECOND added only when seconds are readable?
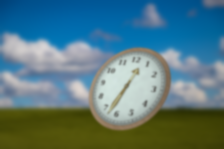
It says h=12 m=33
